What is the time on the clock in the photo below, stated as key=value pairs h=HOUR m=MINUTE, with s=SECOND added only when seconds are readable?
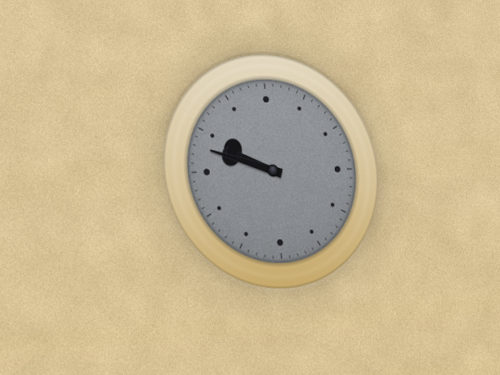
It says h=9 m=48
